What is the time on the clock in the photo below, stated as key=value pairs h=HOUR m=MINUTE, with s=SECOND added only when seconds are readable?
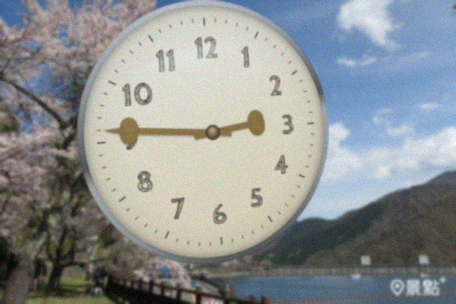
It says h=2 m=46
